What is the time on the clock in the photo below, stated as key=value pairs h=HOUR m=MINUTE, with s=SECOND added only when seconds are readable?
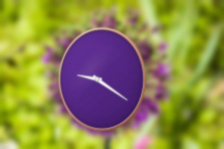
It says h=9 m=20
